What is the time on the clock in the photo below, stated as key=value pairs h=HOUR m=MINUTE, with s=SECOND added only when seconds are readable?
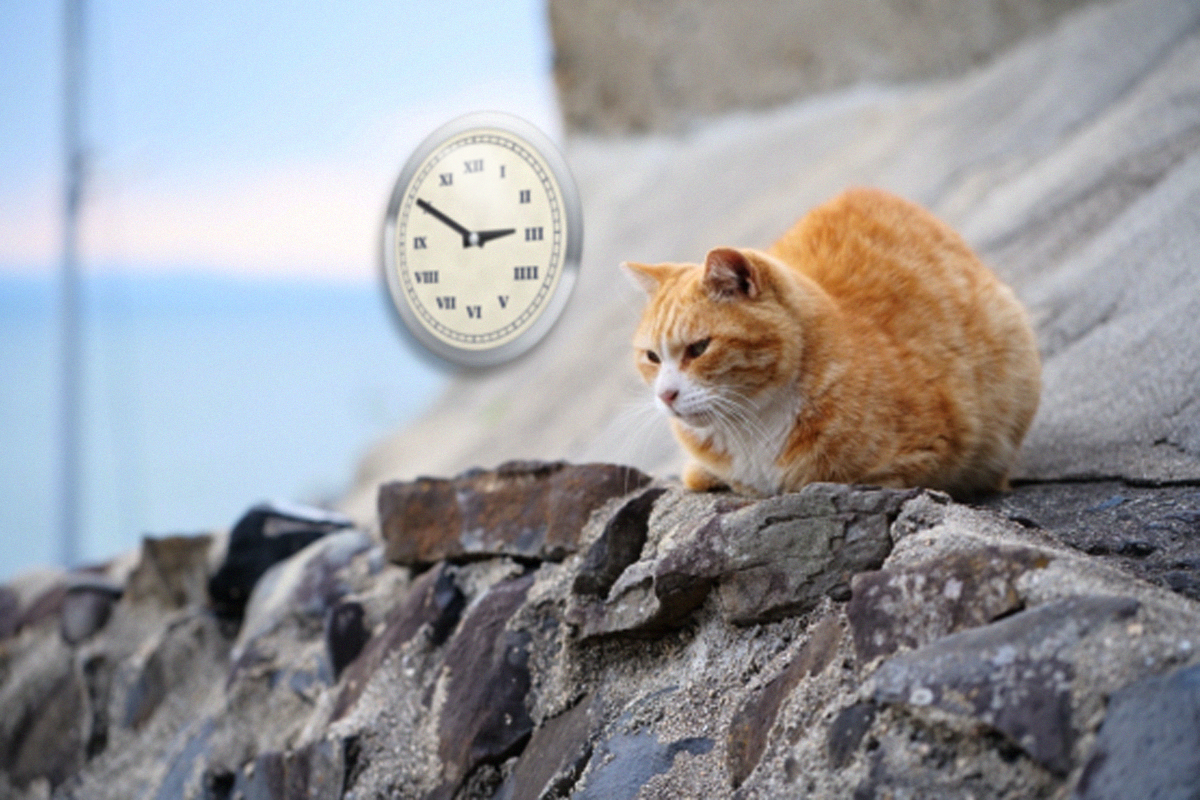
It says h=2 m=50
